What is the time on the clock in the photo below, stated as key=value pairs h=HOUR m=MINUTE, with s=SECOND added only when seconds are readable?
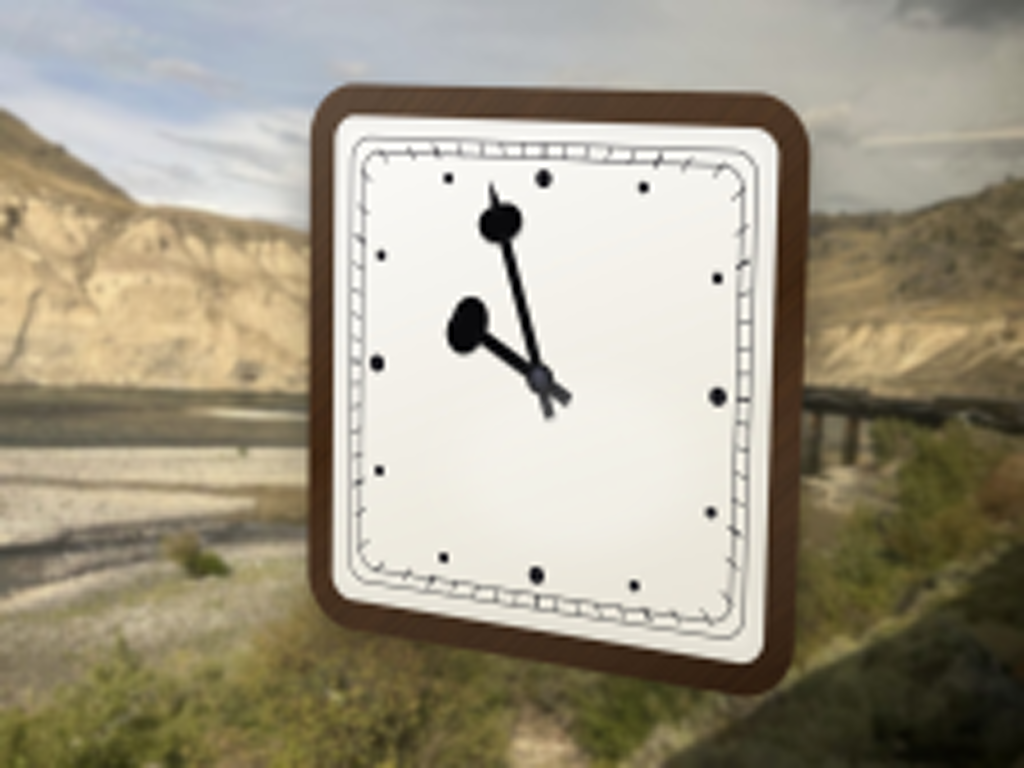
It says h=9 m=57
